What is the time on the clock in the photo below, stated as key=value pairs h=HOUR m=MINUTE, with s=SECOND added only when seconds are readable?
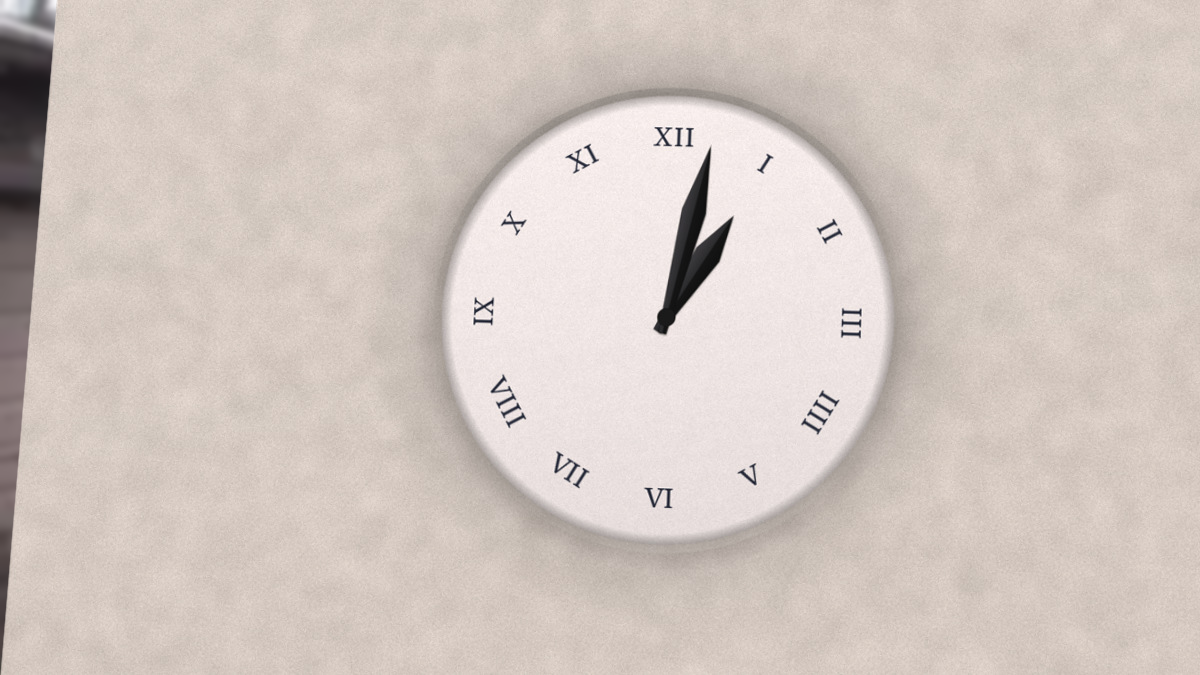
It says h=1 m=2
